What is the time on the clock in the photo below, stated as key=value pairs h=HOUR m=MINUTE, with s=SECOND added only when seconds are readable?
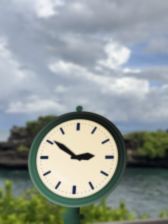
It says h=2 m=51
